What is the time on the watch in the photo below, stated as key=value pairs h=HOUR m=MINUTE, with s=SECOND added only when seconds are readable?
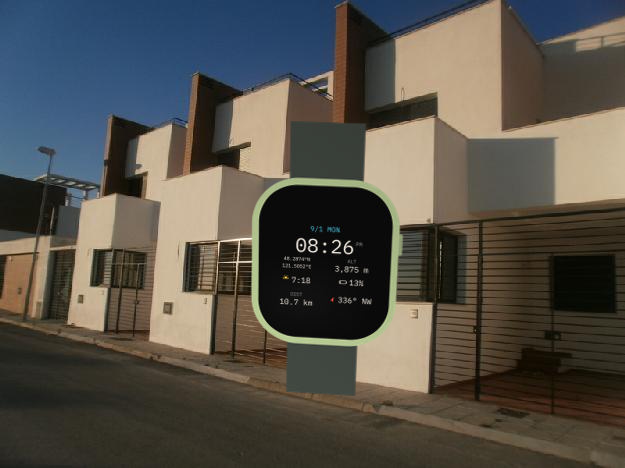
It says h=8 m=26
